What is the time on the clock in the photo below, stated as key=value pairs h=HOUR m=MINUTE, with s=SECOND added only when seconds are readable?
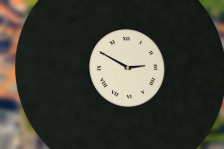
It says h=2 m=50
